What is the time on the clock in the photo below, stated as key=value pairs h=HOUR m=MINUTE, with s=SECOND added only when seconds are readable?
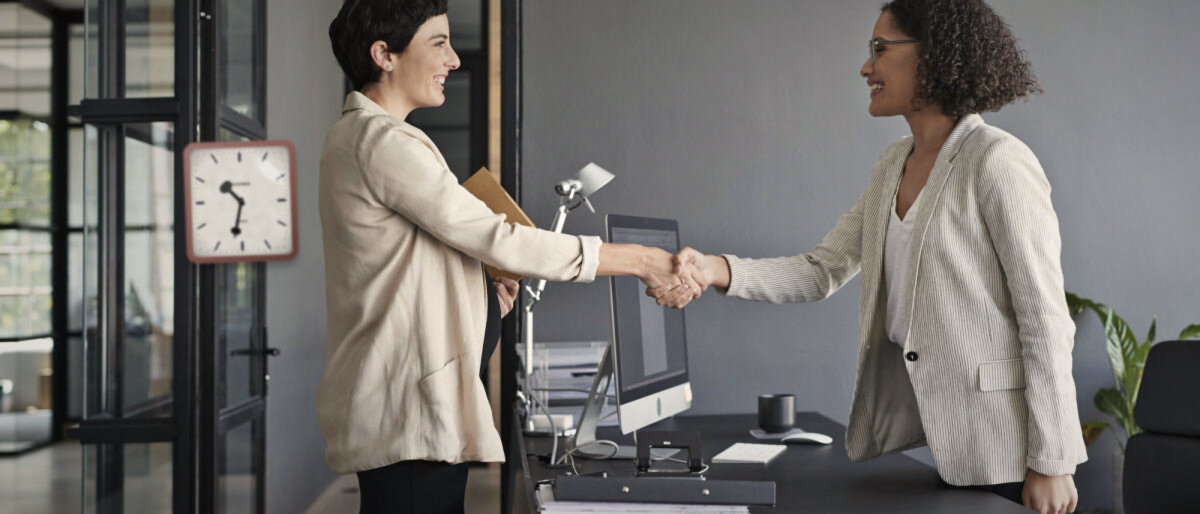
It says h=10 m=32
